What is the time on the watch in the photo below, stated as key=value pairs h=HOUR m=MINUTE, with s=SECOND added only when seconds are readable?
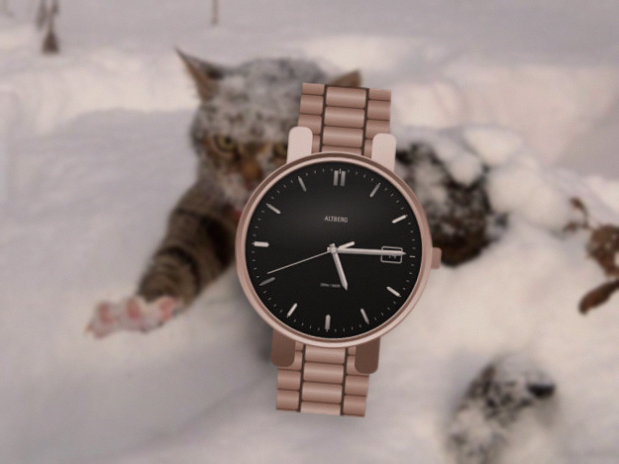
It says h=5 m=14 s=41
